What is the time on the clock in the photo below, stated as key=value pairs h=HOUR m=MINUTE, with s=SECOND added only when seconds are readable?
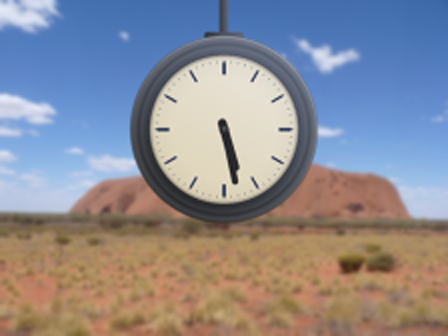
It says h=5 m=28
